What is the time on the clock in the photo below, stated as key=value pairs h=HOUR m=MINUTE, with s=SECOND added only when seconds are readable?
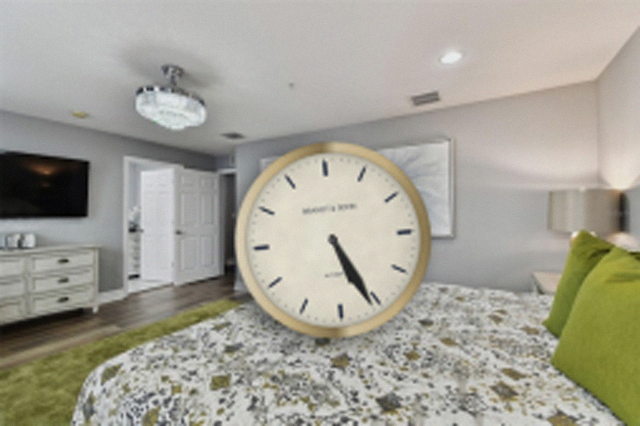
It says h=5 m=26
